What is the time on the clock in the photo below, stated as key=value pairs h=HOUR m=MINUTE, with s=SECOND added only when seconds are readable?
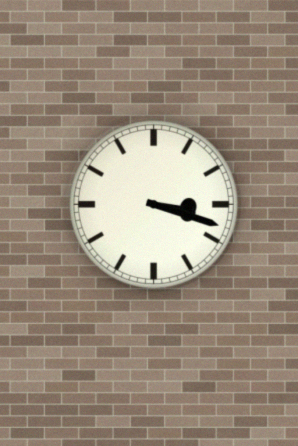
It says h=3 m=18
